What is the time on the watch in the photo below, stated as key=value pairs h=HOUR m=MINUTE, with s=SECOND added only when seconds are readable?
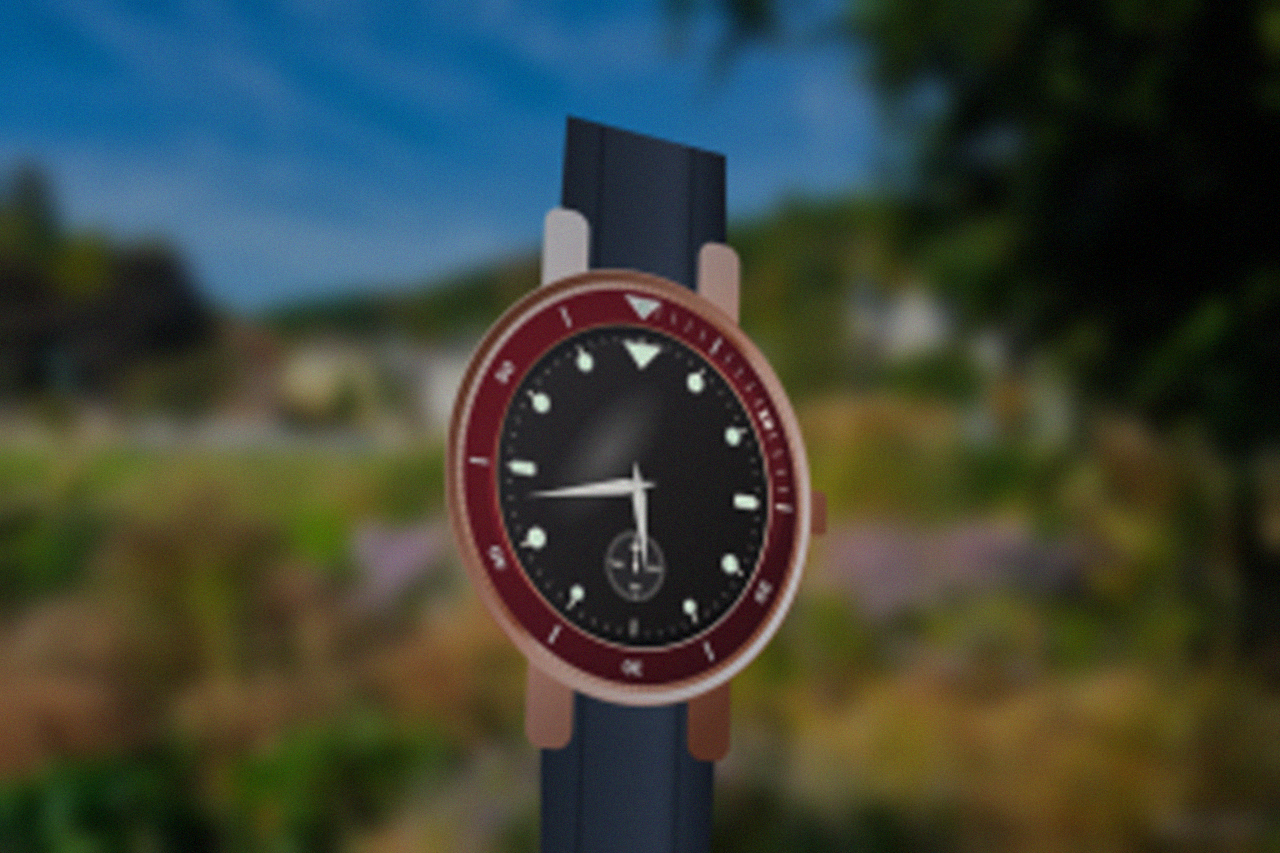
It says h=5 m=43
